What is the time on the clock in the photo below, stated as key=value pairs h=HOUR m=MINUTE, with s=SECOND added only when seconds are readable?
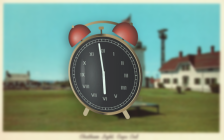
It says h=5 m=59
